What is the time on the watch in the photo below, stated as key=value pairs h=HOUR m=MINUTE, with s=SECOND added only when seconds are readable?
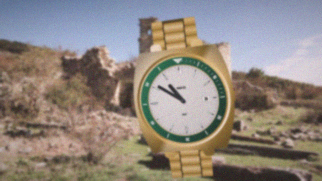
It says h=10 m=51
